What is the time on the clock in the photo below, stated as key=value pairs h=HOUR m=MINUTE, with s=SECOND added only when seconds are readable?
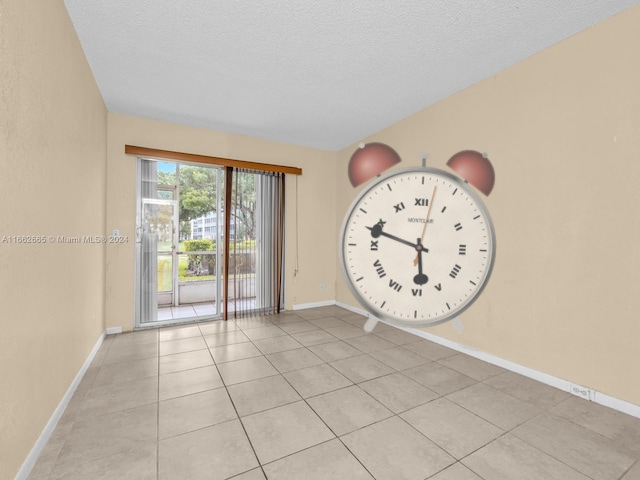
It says h=5 m=48 s=2
